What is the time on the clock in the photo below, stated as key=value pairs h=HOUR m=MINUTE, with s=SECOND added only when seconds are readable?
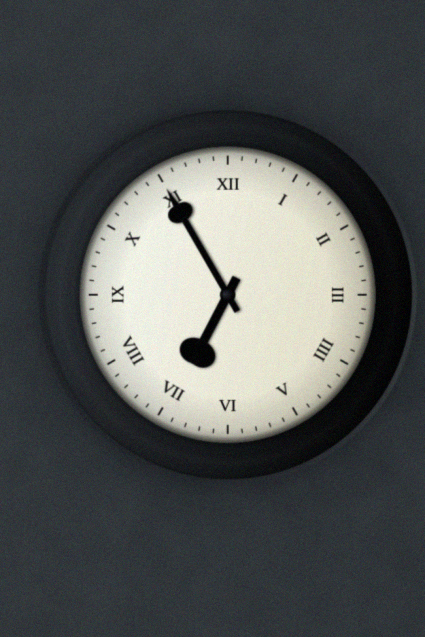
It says h=6 m=55
